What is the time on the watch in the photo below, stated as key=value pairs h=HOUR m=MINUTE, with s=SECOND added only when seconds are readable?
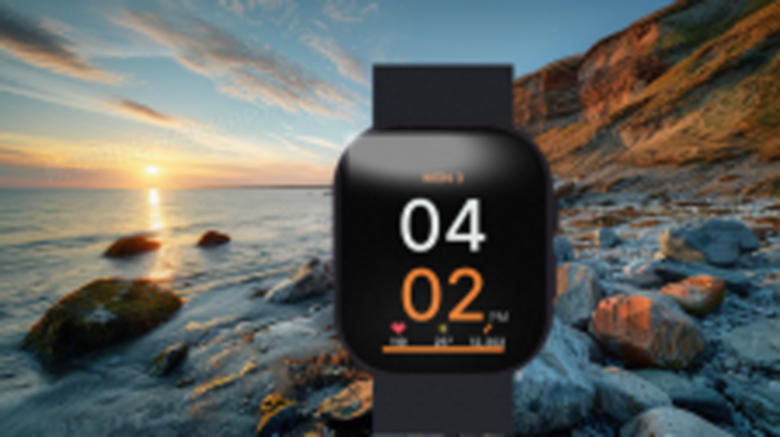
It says h=4 m=2
